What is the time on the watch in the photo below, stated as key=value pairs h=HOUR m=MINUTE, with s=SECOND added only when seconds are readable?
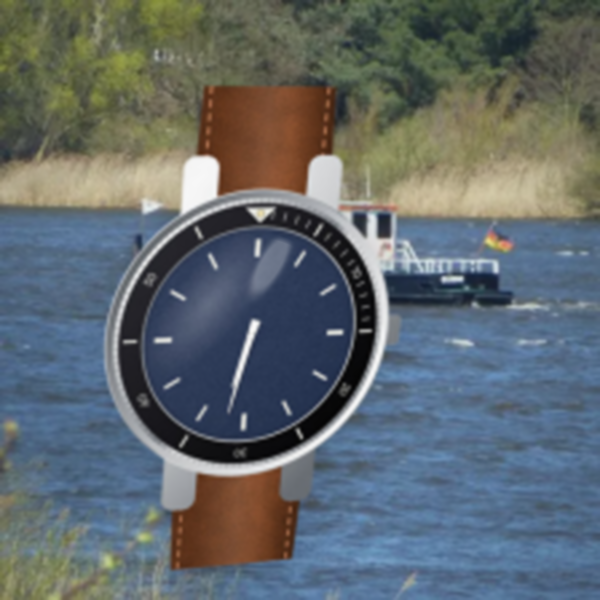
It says h=6 m=32
